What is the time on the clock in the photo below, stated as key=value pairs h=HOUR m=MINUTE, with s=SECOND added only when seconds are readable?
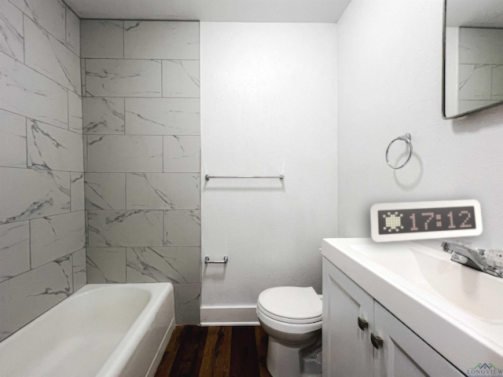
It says h=17 m=12
